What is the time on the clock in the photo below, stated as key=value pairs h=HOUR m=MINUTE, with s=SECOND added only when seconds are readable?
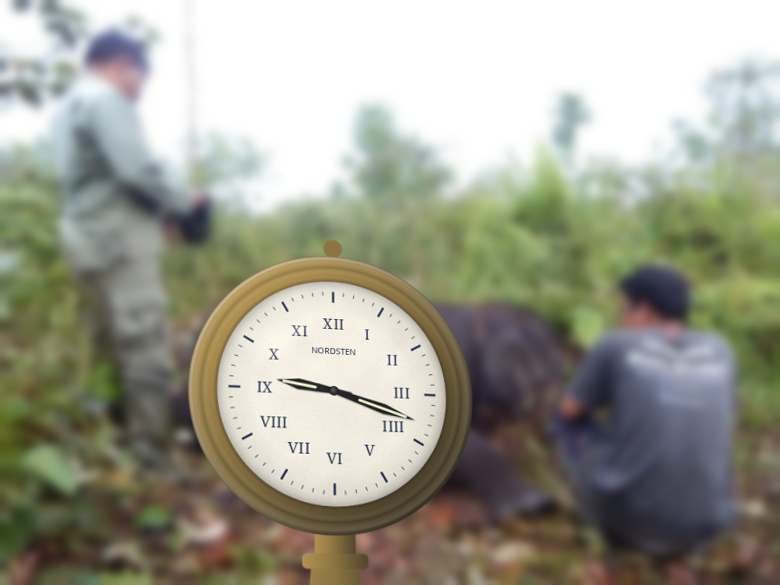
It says h=9 m=18
